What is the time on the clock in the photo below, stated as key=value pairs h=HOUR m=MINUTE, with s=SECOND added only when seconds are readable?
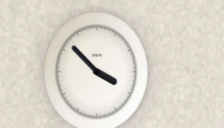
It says h=3 m=52
